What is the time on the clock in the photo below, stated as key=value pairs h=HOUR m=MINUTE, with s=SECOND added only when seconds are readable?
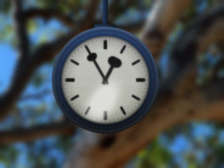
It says h=12 m=55
